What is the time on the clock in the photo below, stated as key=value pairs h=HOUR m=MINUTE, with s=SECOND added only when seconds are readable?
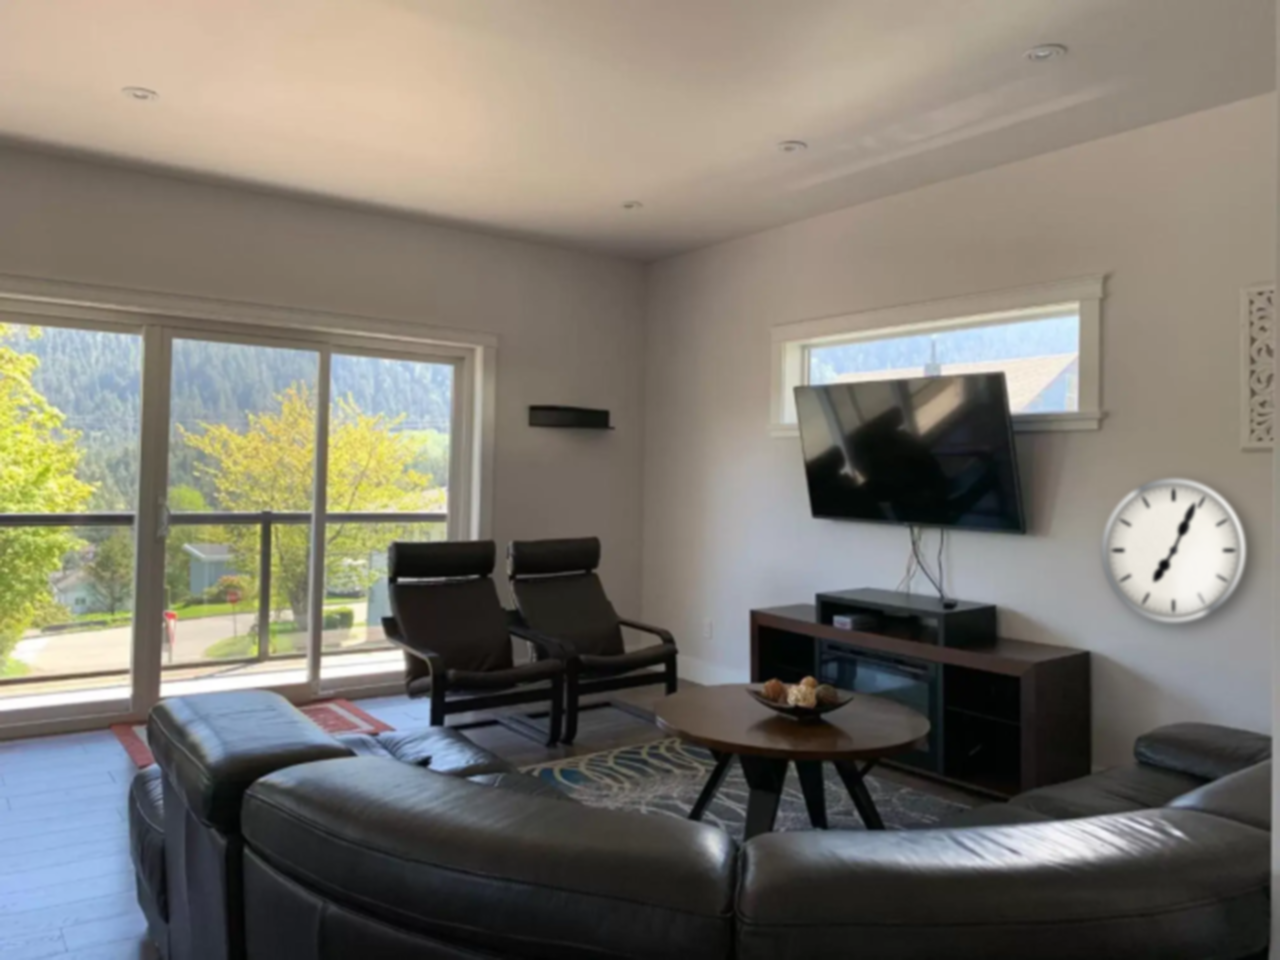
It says h=7 m=4
